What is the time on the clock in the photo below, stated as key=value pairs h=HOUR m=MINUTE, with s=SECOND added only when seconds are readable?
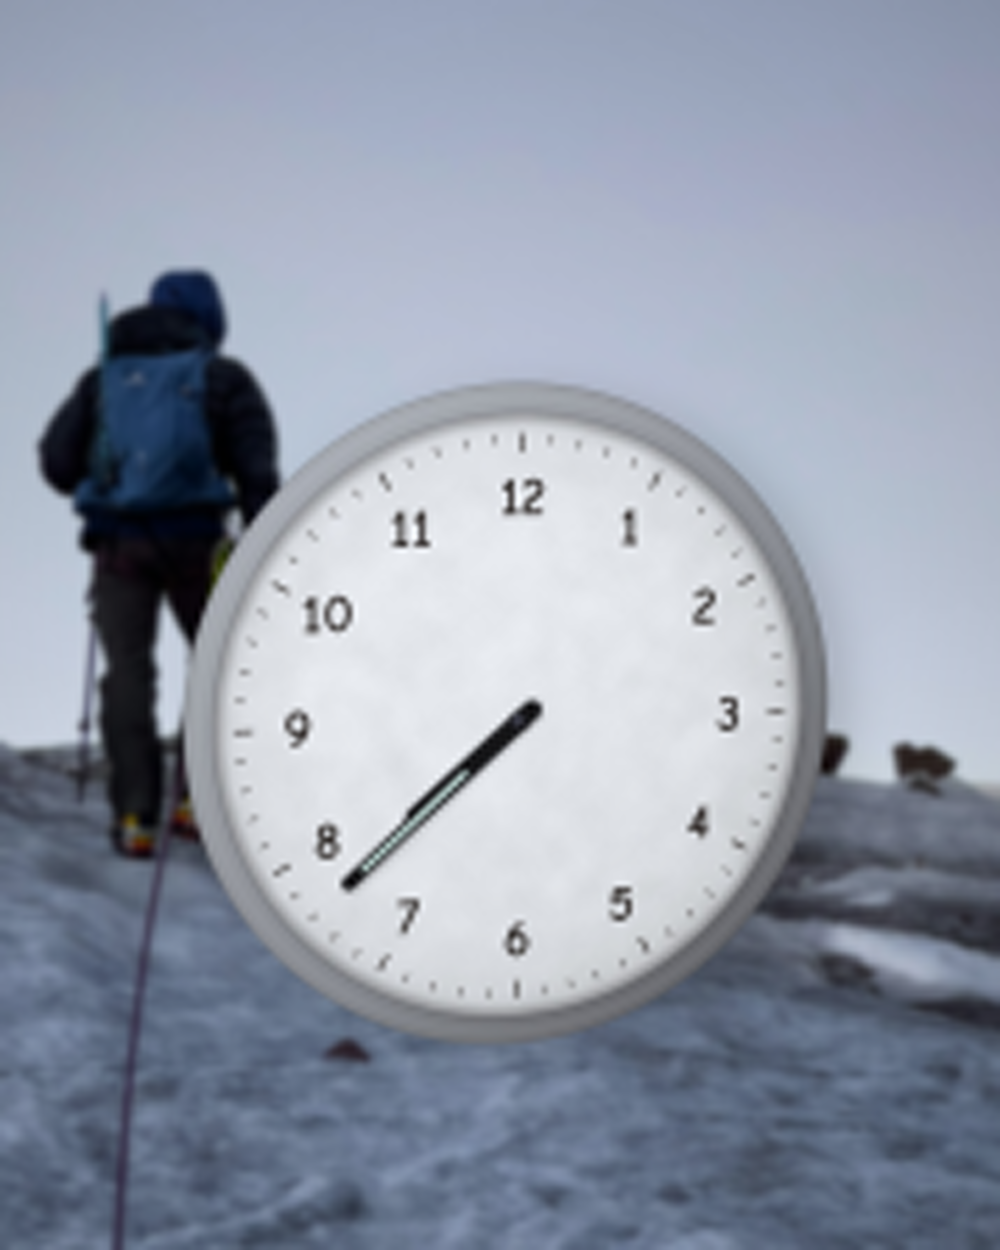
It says h=7 m=38
